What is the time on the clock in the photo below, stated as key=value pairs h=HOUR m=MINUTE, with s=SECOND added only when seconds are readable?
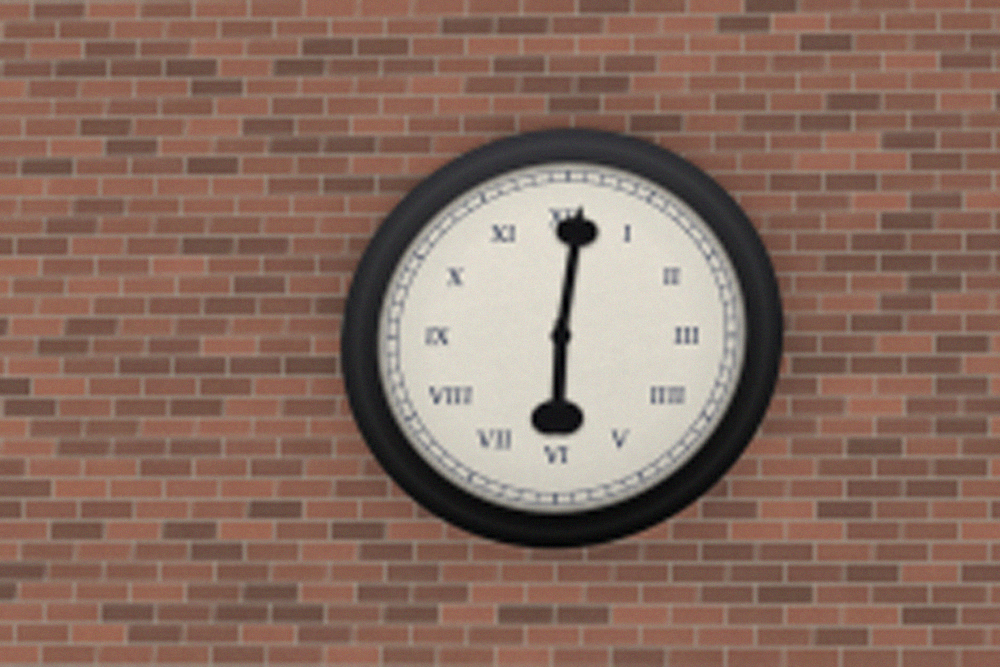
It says h=6 m=1
